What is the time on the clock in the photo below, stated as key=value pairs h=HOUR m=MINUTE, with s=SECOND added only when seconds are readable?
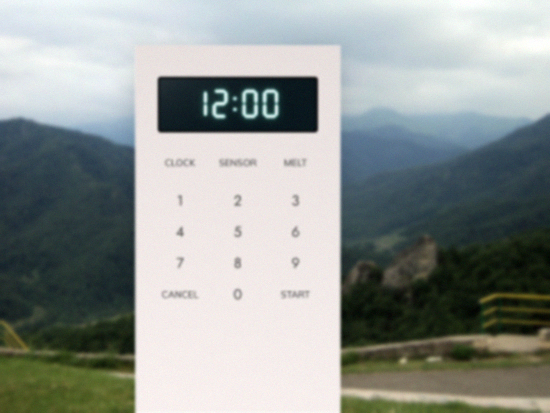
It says h=12 m=0
